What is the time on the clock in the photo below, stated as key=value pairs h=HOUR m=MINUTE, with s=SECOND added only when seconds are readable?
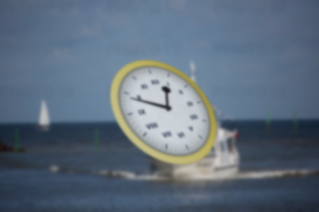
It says h=12 m=49
